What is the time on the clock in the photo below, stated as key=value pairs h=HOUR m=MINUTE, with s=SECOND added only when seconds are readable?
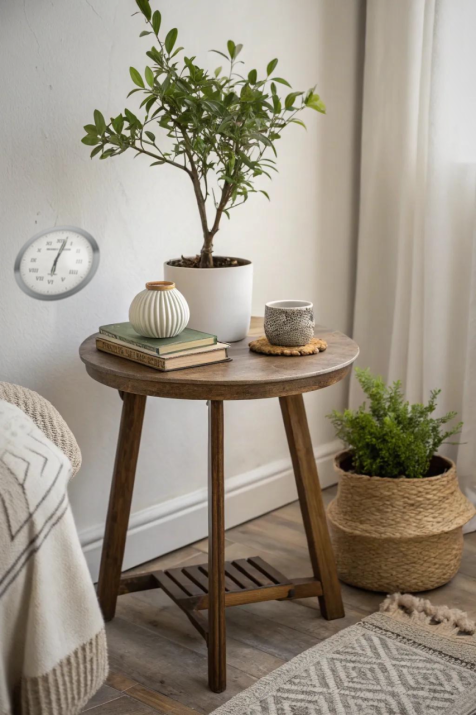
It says h=6 m=2
